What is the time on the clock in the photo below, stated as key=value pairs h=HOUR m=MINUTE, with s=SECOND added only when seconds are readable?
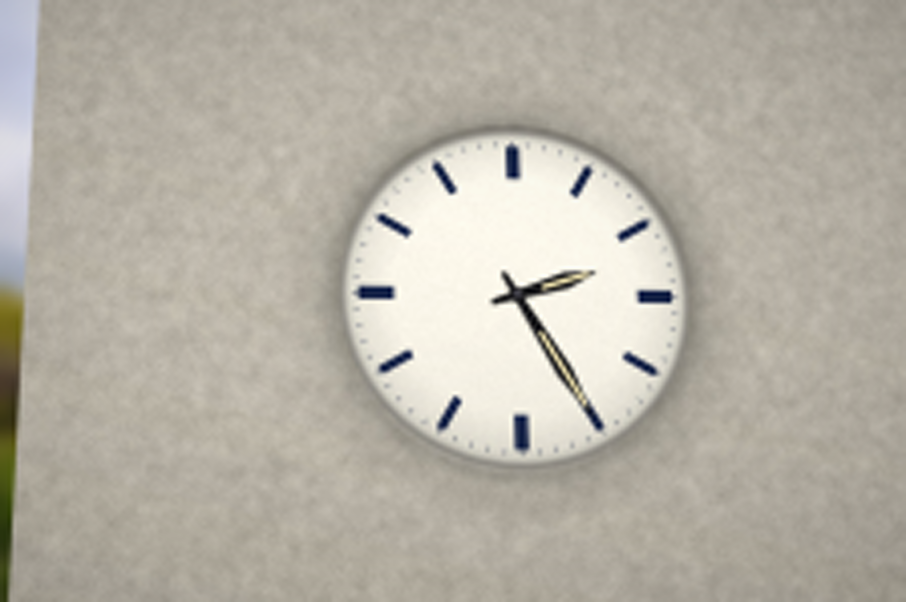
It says h=2 m=25
